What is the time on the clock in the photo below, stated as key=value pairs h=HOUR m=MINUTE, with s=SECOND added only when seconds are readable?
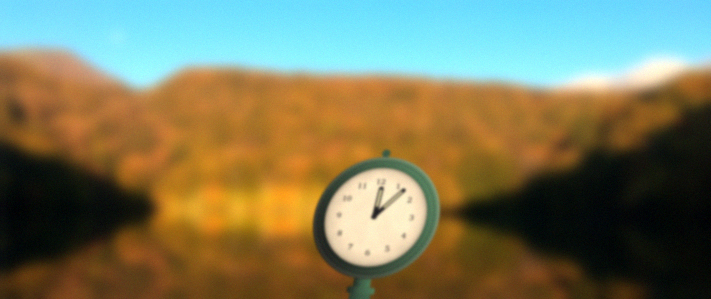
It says h=12 m=7
